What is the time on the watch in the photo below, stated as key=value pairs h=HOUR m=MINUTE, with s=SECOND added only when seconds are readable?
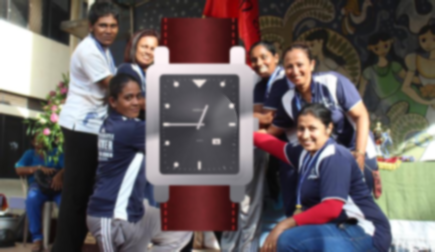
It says h=12 m=45
